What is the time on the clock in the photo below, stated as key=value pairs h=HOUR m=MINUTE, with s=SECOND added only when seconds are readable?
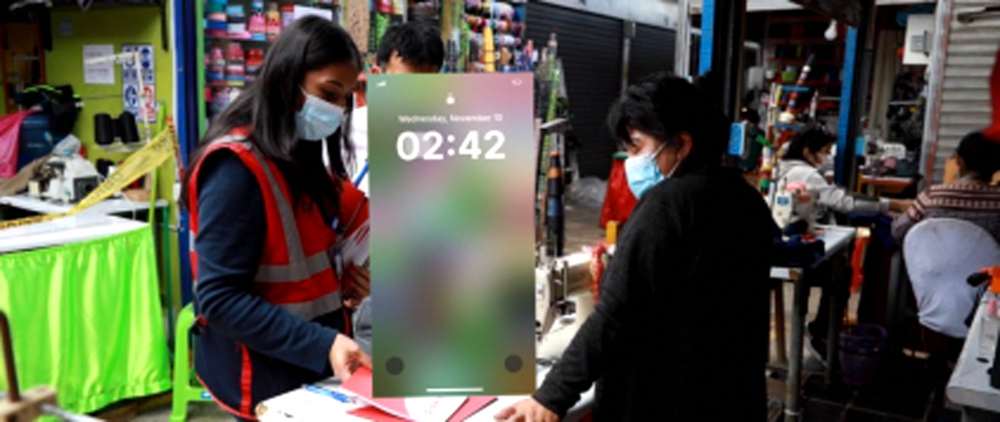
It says h=2 m=42
